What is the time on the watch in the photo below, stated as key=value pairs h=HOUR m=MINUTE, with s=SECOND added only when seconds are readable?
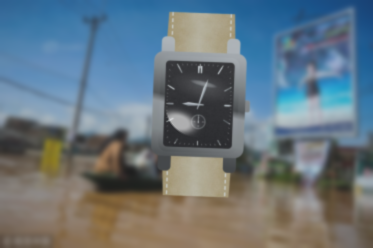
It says h=9 m=3
